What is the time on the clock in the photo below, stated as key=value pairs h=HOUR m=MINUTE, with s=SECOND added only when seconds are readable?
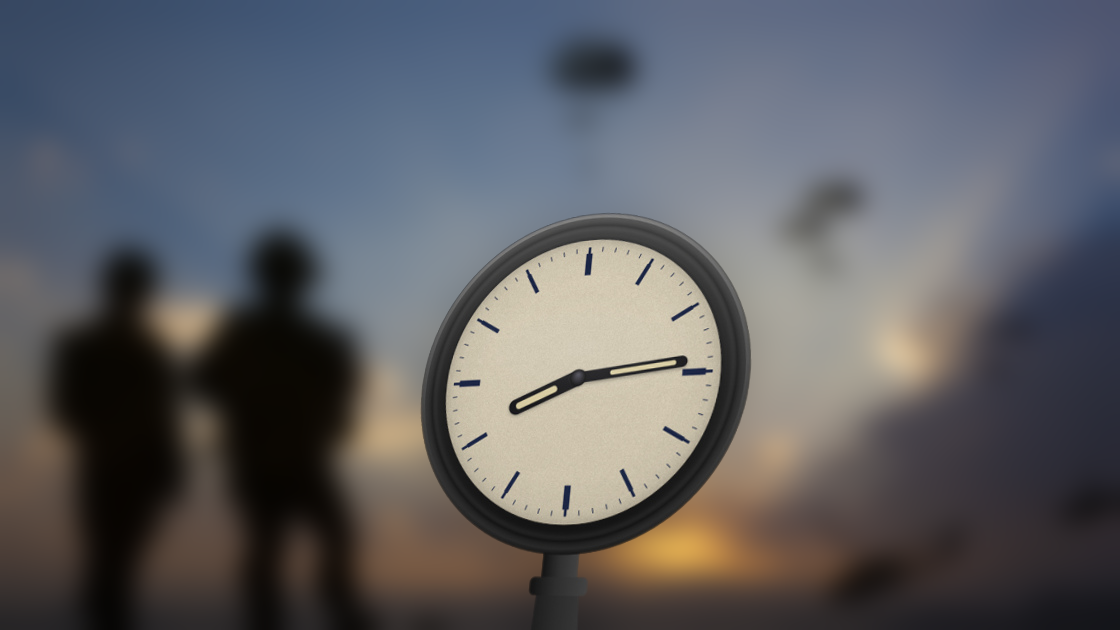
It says h=8 m=14
